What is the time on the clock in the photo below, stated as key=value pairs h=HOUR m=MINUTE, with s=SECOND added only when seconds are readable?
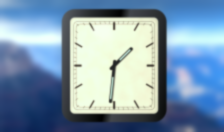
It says h=1 m=31
